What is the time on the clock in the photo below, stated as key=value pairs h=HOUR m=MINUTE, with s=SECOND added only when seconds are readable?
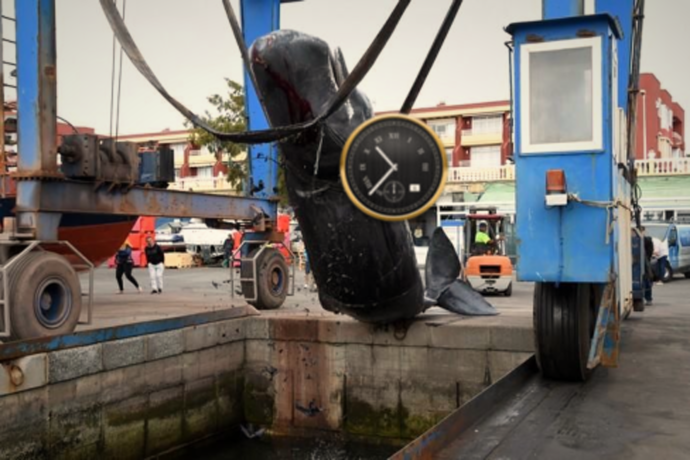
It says h=10 m=37
